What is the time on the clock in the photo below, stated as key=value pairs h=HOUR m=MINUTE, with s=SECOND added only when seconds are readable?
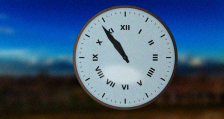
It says h=10 m=54
